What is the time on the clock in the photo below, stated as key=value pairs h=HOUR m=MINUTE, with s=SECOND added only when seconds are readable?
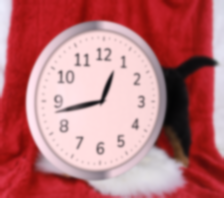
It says h=12 m=43
